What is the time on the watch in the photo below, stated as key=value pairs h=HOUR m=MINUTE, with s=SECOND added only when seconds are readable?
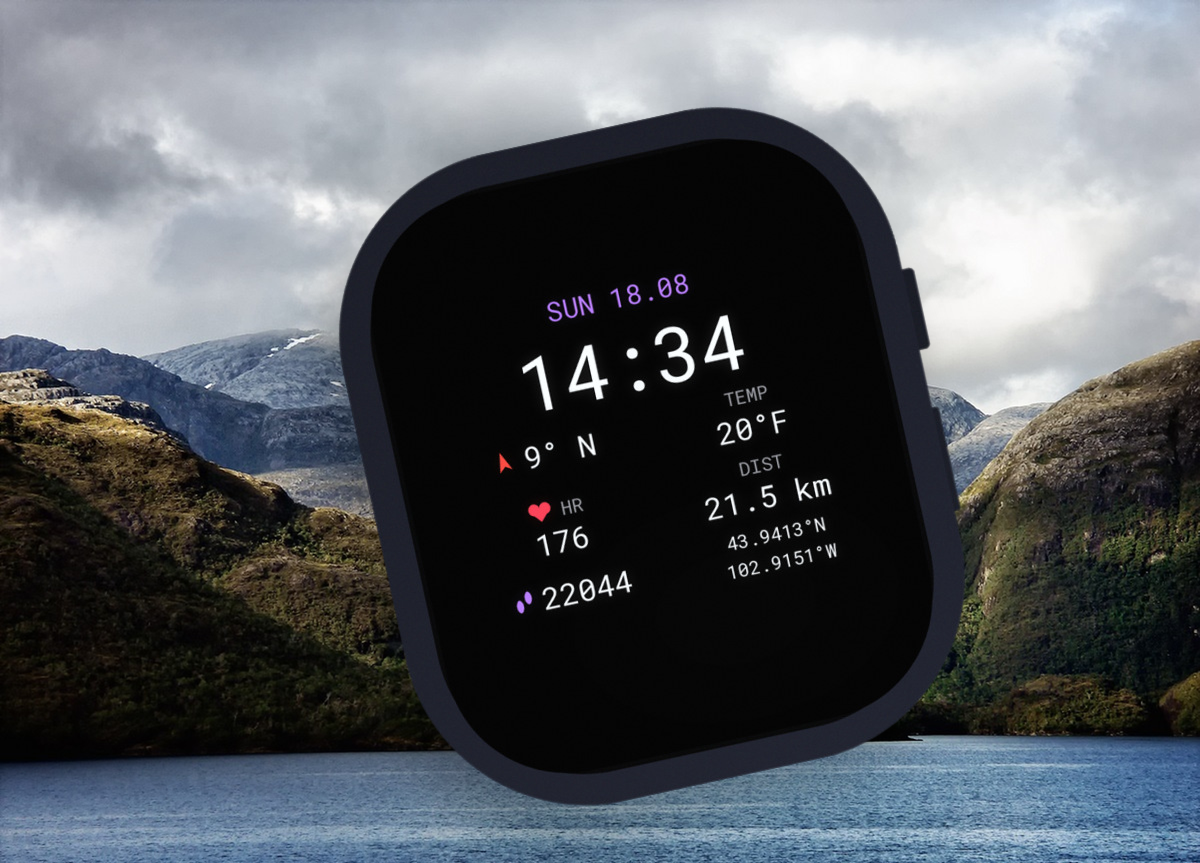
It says h=14 m=34
